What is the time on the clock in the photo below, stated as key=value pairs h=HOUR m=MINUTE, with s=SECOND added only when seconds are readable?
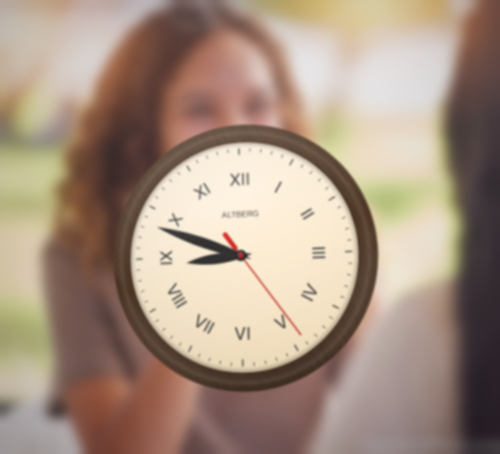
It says h=8 m=48 s=24
